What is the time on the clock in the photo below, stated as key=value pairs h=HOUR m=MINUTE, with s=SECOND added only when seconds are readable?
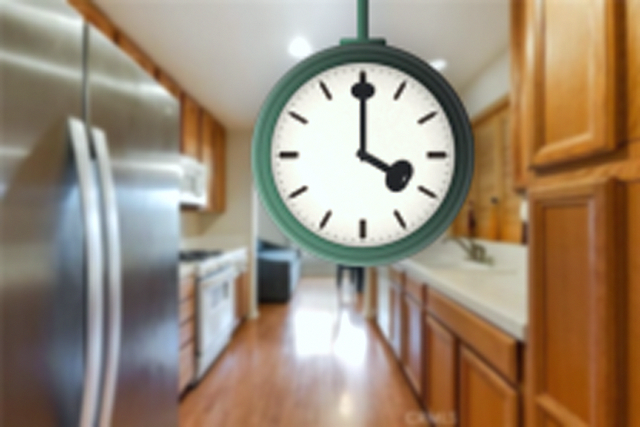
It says h=4 m=0
